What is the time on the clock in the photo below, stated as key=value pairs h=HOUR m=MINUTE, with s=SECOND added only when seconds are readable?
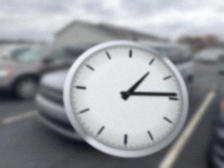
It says h=1 m=14
